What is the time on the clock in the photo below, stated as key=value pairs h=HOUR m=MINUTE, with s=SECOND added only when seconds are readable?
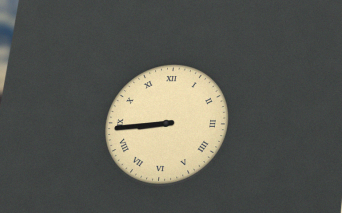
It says h=8 m=44
